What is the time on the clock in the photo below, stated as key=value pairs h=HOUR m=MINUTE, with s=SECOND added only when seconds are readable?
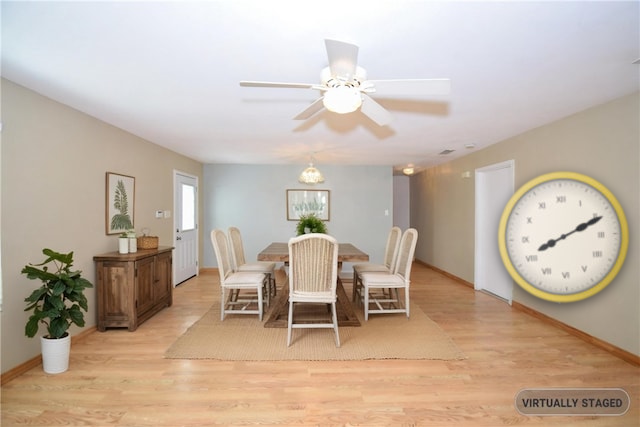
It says h=8 m=11
